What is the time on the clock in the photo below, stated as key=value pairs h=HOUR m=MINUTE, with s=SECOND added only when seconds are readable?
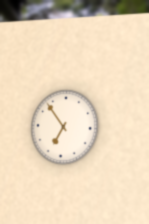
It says h=6 m=53
